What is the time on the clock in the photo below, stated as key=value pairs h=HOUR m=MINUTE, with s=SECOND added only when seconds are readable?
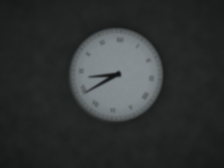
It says h=8 m=39
